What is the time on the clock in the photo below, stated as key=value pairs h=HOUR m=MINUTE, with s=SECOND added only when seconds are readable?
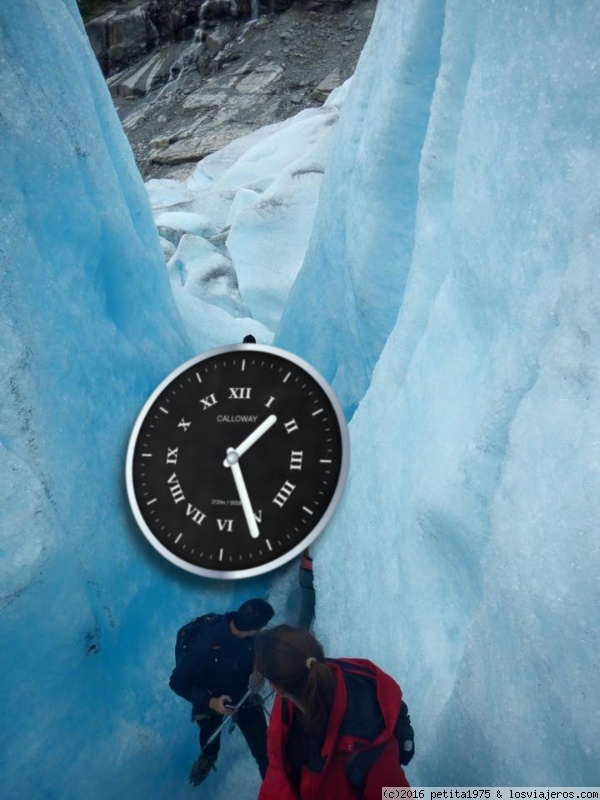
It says h=1 m=26
